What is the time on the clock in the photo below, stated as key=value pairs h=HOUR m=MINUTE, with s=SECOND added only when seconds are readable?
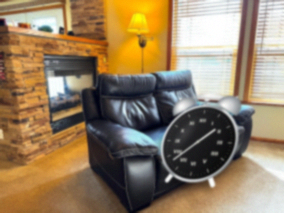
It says h=1 m=38
